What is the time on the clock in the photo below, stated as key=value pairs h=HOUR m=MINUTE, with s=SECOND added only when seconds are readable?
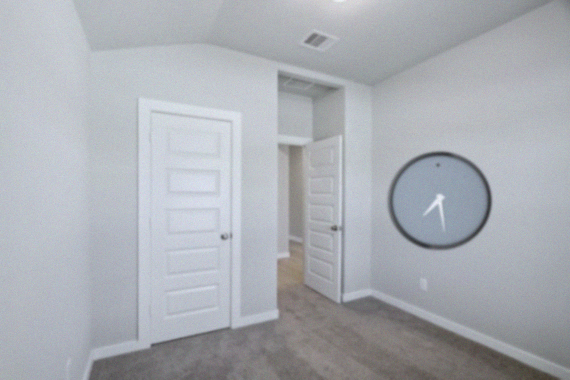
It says h=7 m=29
